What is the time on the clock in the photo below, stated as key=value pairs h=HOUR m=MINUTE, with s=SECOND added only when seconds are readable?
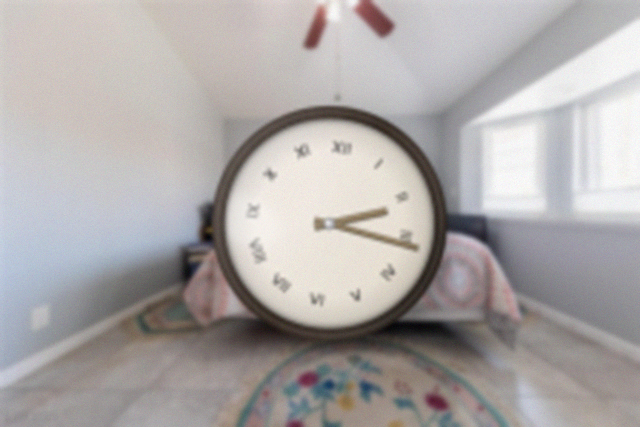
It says h=2 m=16
